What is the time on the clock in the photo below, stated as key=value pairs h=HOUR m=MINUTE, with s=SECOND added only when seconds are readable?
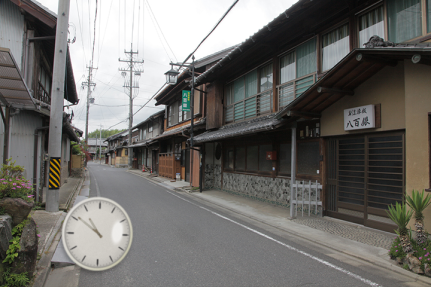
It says h=10 m=51
